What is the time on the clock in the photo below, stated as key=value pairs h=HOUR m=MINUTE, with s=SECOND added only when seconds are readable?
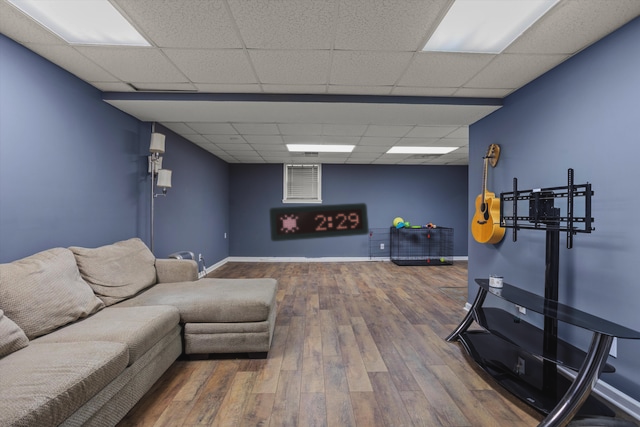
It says h=2 m=29
